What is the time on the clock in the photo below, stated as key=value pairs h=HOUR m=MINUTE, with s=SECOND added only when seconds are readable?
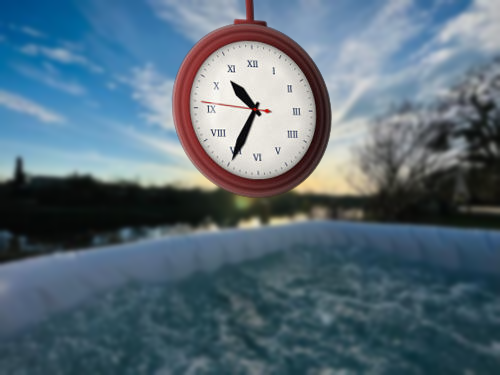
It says h=10 m=34 s=46
